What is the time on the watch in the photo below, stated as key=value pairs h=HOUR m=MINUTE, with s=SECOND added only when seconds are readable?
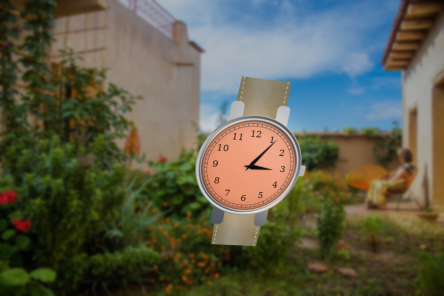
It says h=3 m=6
